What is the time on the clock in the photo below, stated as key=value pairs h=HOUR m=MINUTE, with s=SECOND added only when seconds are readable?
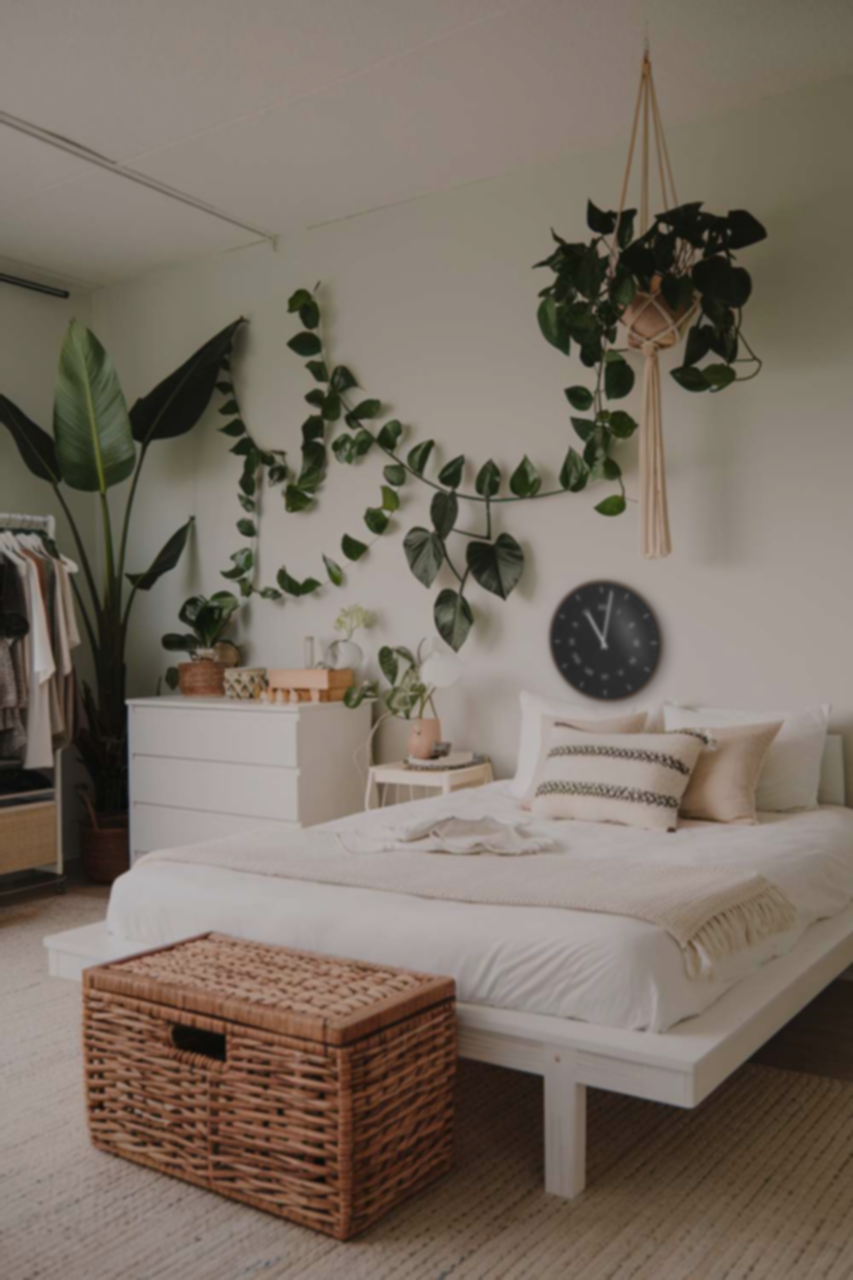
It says h=11 m=2
